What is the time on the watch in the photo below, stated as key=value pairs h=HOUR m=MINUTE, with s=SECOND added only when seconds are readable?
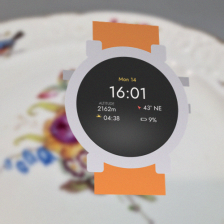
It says h=16 m=1
